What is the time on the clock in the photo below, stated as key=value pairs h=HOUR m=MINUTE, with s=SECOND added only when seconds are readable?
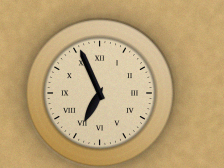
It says h=6 m=56
